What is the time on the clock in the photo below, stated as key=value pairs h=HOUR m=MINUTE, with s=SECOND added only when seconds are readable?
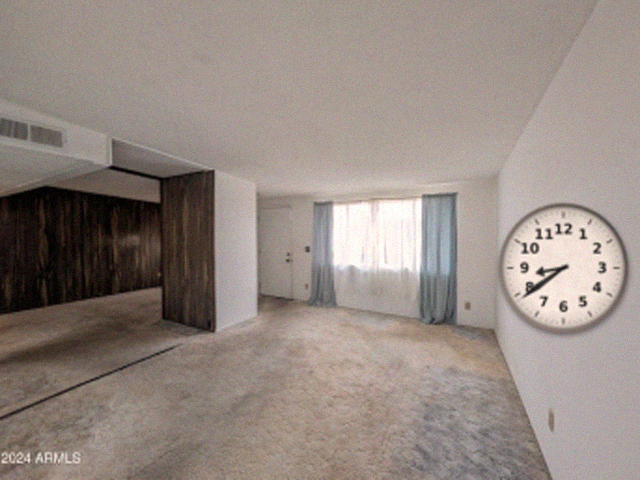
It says h=8 m=39
